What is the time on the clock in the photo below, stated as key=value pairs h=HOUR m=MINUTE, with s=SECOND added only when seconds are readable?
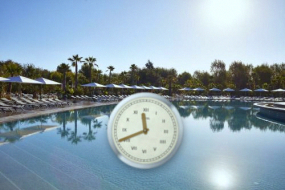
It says h=11 m=41
